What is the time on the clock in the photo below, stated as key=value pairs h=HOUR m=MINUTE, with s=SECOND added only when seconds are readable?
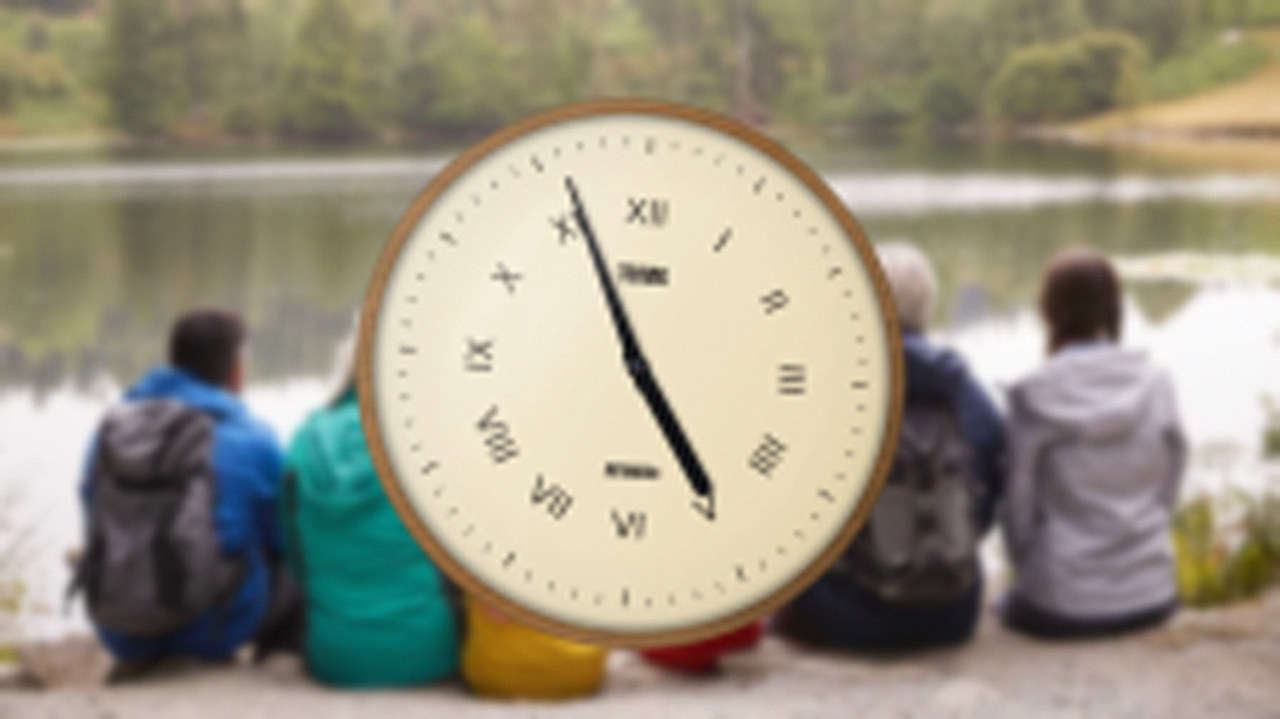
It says h=4 m=56
